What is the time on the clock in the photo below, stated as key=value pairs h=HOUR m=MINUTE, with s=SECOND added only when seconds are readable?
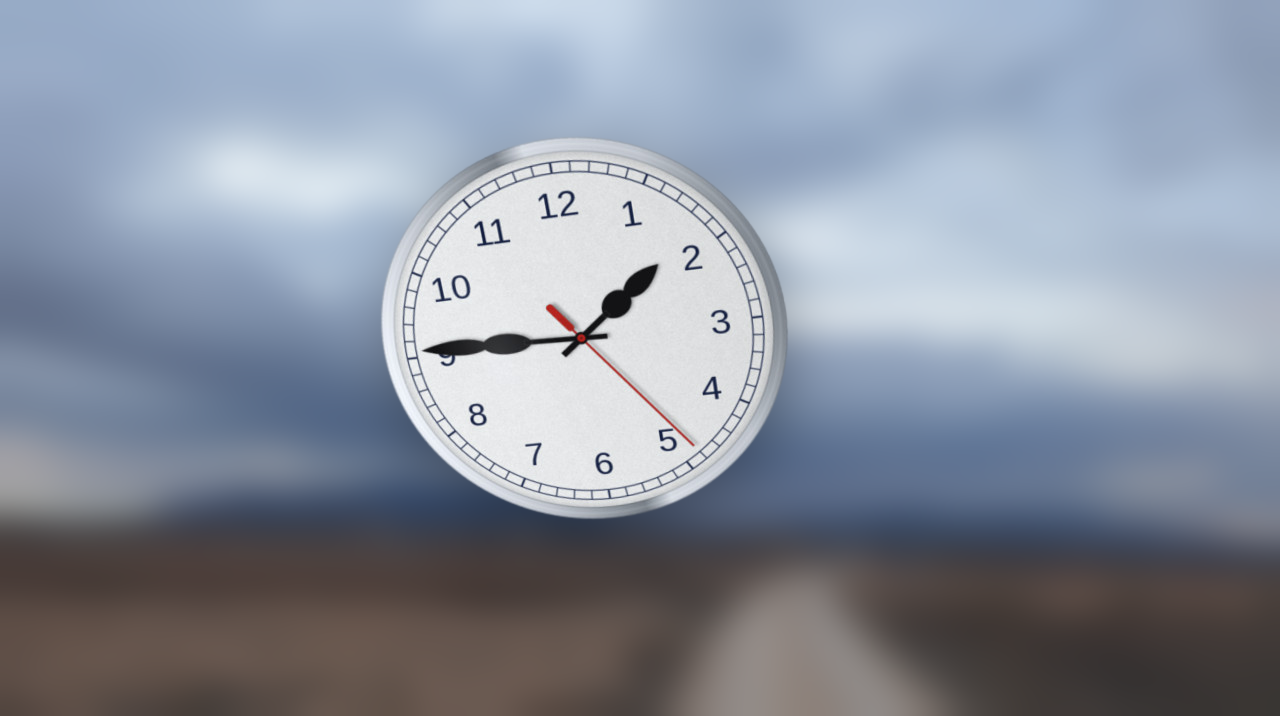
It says h=1 m=45 s=24
